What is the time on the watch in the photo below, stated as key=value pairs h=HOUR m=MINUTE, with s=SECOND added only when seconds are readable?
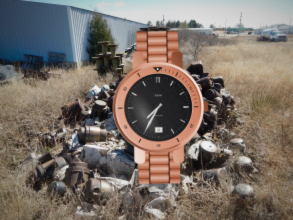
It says h=7 m=35
